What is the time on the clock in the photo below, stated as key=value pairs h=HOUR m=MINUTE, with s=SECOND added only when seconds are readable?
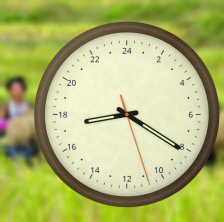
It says h=17 m=20 s=27
